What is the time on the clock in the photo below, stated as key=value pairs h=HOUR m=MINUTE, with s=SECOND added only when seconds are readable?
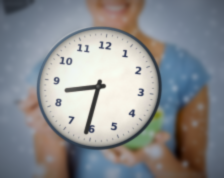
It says h=8 m=31
